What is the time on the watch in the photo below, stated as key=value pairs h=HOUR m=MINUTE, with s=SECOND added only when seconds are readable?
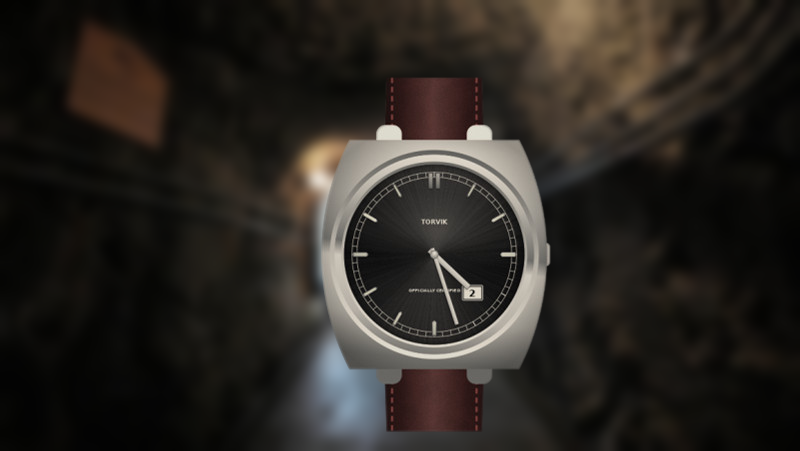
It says h=4 m=27
